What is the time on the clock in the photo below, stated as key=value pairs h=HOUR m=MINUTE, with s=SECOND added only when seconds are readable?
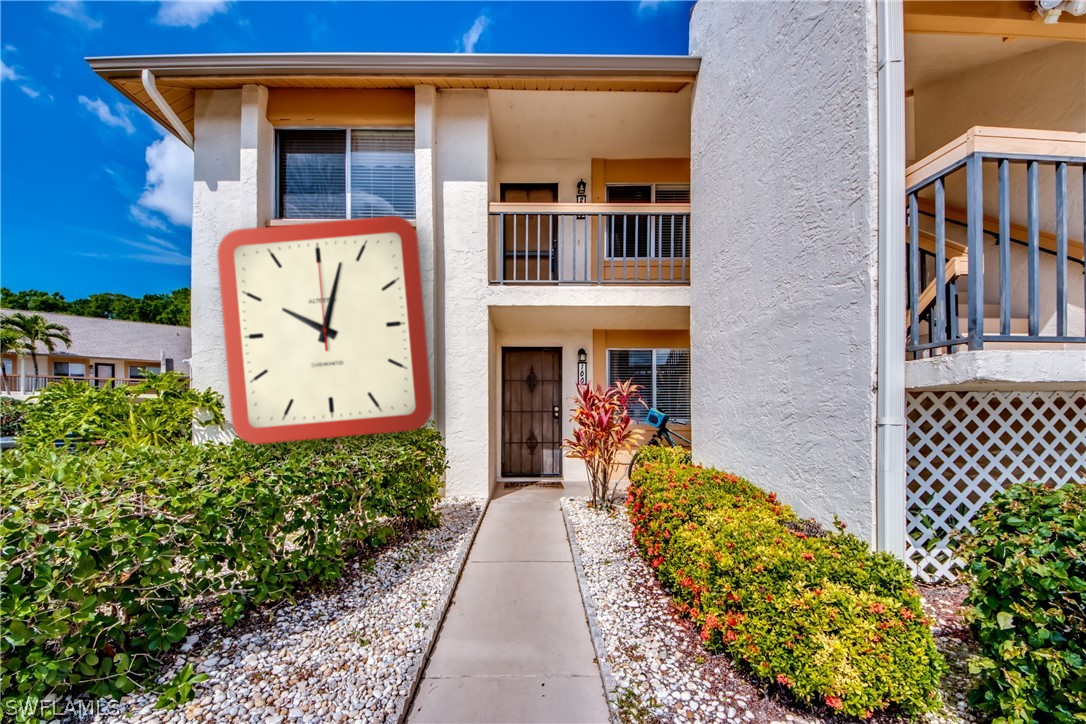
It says h=10 m=3 s=0
